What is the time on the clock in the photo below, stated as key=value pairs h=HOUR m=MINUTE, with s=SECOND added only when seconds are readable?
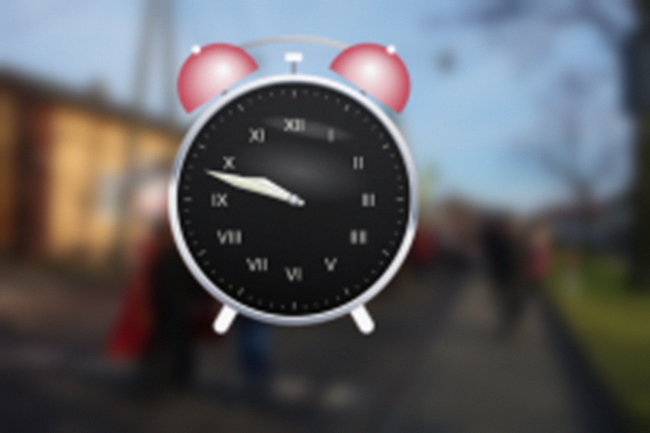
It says h=9 m=48
